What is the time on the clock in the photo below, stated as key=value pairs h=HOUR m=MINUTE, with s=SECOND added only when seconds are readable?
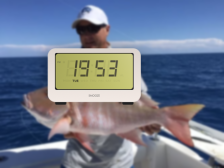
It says h=19 m=53
